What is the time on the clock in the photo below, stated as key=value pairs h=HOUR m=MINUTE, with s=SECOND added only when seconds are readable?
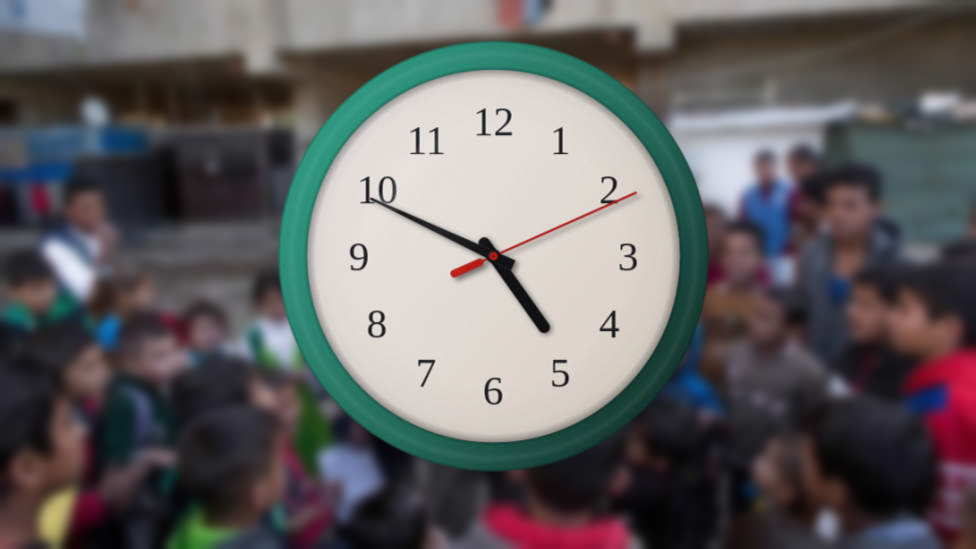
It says h=4 m=49 s=11
